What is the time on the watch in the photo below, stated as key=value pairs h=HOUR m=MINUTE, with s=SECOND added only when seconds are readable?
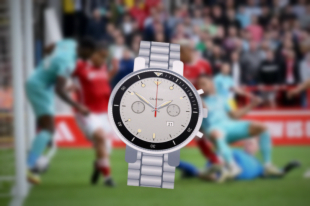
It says h=1 m=51
